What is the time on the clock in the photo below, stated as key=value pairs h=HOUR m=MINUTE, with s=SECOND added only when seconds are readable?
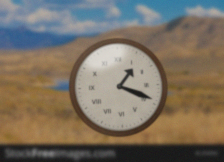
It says h=1 m=19
